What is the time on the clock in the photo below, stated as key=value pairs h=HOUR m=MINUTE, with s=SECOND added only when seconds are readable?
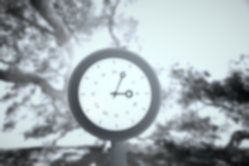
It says h=3 m=4
